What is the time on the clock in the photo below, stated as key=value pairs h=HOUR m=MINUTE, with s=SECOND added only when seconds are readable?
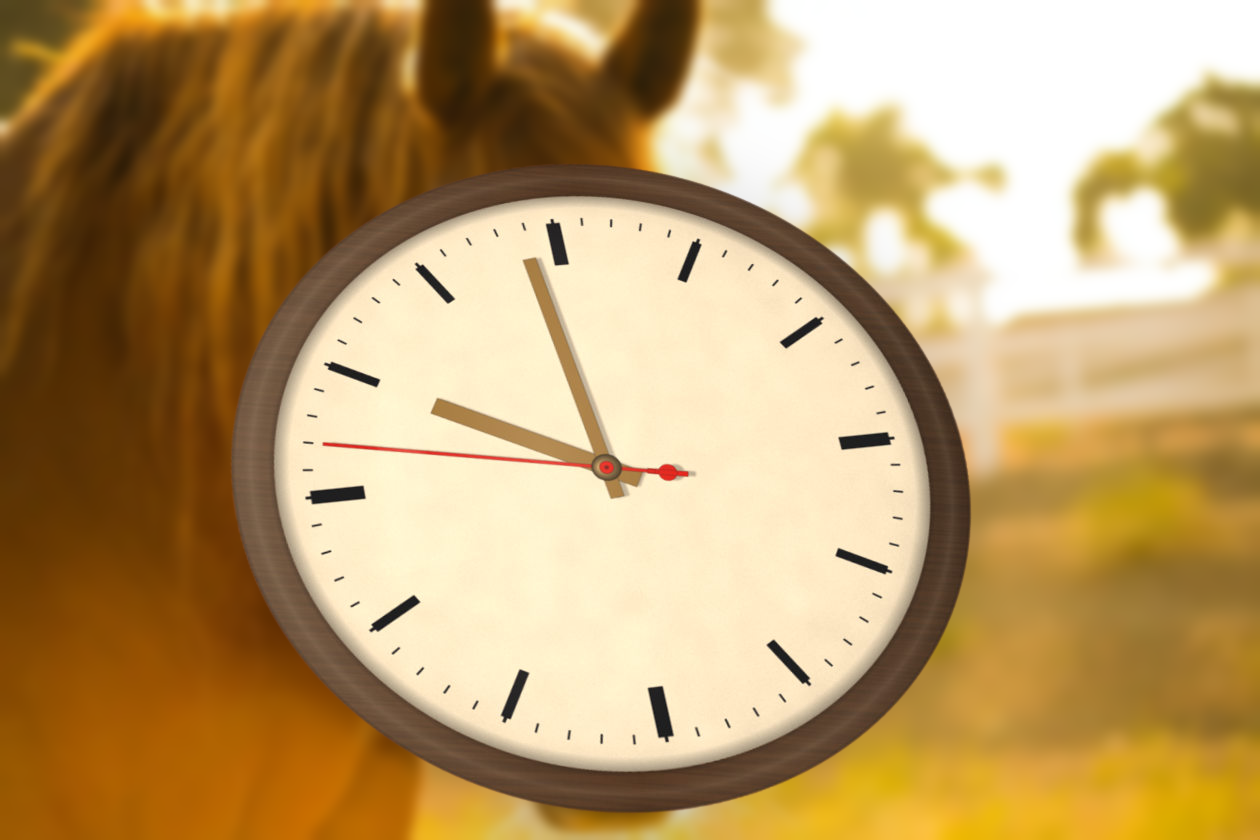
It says h=9 m=58 s=47
